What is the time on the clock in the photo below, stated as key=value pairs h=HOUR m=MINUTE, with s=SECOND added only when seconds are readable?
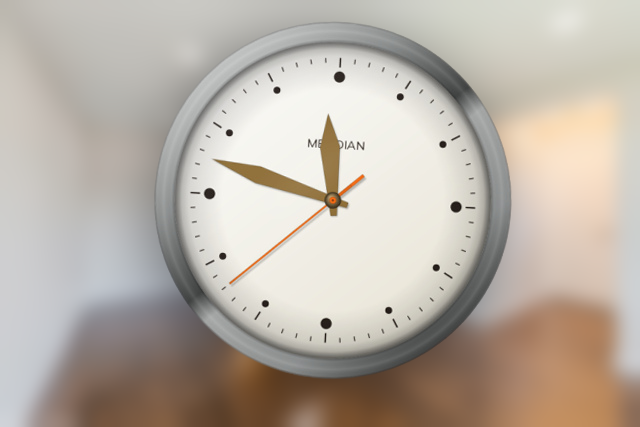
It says h=11 m=47 s=38
